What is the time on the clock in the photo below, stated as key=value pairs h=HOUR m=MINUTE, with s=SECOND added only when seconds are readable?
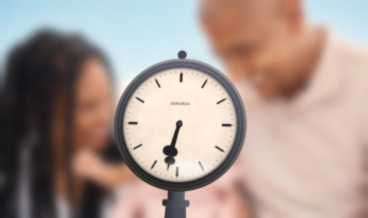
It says h=6 m=32
